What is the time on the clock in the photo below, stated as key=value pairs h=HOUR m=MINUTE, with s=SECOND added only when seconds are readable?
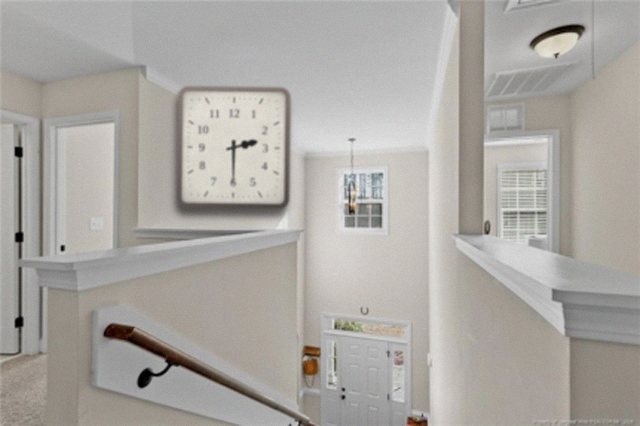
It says h=2 m=30
